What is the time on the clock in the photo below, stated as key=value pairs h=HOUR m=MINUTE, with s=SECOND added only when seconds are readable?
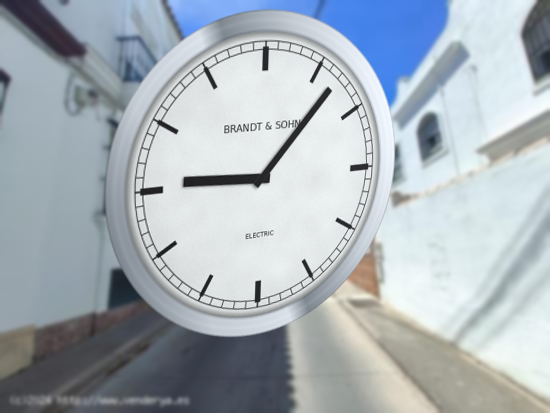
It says h=9 m=7
